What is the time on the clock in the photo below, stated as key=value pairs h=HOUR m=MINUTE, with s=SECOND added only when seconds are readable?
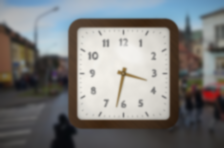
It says h=3 m=32
